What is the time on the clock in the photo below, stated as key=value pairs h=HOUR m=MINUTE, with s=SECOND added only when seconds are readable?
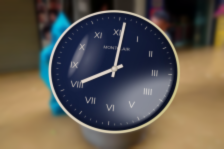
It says h=8 m=1
